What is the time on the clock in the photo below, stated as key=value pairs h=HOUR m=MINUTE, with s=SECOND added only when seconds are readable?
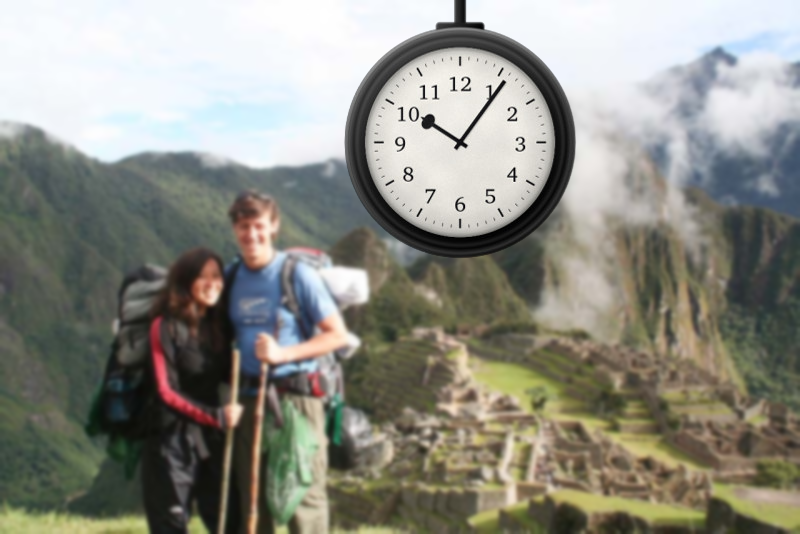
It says h=10 m=6
